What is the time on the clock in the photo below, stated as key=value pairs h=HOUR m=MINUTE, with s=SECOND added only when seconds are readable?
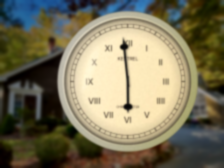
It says h=5 m=59
